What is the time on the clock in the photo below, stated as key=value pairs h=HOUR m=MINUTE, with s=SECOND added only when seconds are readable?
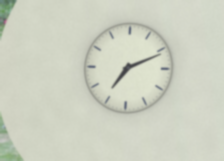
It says h=7 m=11
